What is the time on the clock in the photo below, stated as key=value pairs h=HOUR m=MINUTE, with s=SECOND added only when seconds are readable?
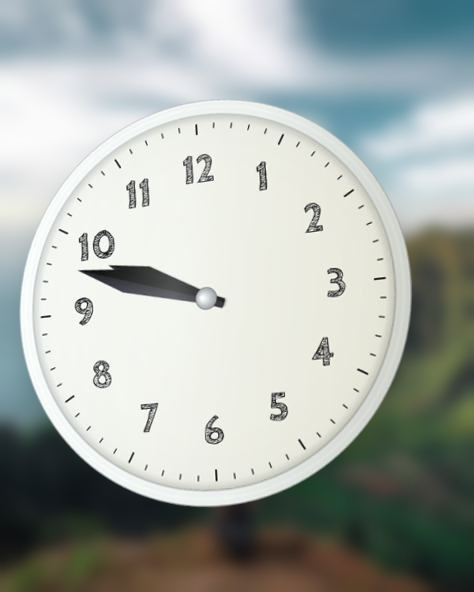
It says h=9 m=48
